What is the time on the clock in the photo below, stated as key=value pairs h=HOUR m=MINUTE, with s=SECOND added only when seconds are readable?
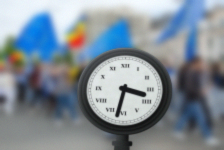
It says h=3 m=32
